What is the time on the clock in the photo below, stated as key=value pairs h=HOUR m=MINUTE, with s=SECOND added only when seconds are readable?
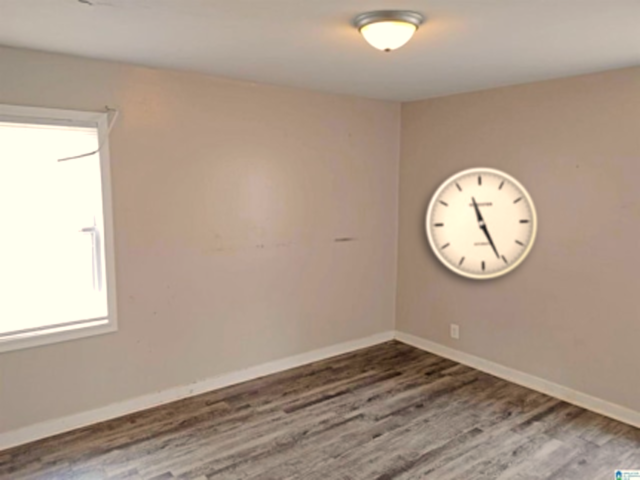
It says h=11 m=26
